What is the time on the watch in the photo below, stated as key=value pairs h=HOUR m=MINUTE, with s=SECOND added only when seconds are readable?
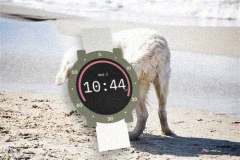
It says h=10 m=44
